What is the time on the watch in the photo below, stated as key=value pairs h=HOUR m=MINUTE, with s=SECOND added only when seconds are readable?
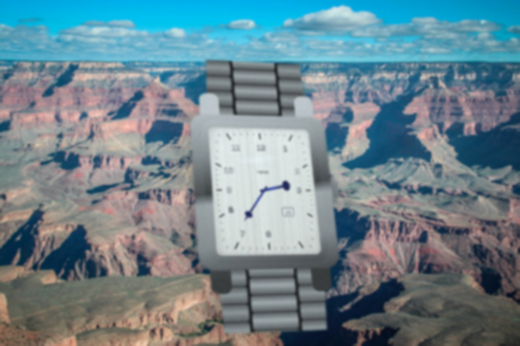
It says h=2 m=36
